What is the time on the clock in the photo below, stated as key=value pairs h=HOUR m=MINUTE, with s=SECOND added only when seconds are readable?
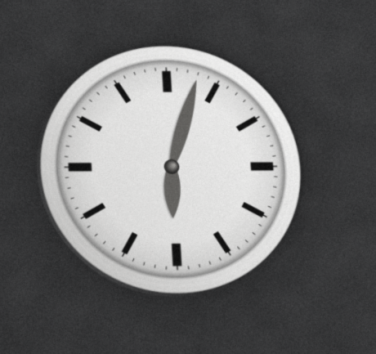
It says h=6 m=3
